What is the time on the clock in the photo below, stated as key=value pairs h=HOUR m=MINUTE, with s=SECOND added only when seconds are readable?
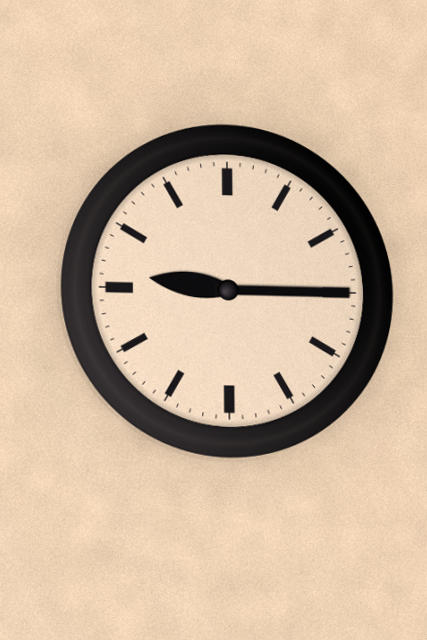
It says h=9 m=15
